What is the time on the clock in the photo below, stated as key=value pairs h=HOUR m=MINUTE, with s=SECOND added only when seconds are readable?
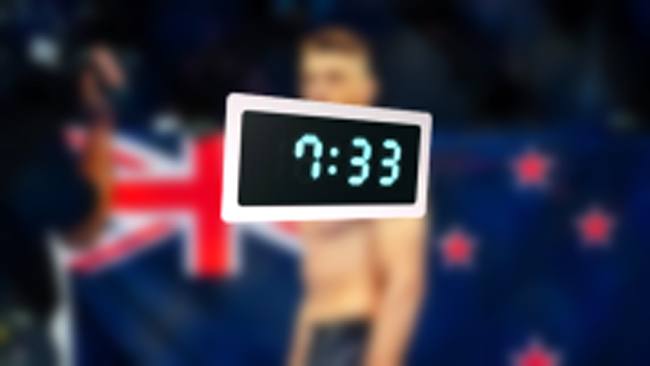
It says h=7 m=33
